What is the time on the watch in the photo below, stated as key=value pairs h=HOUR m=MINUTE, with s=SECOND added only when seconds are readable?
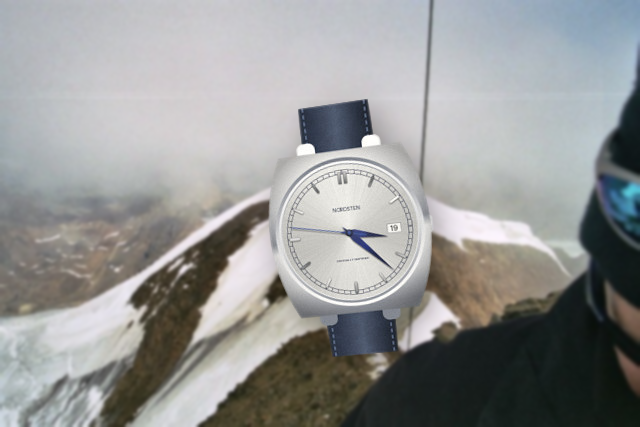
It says h=3 m=22 s=47
